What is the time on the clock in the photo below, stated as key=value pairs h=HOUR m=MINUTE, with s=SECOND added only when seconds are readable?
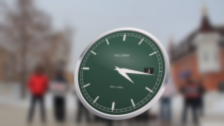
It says h=4 m=16
